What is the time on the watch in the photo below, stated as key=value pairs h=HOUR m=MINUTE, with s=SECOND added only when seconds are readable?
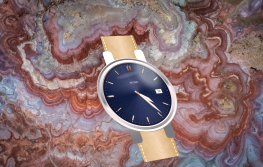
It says h=4 m=24
